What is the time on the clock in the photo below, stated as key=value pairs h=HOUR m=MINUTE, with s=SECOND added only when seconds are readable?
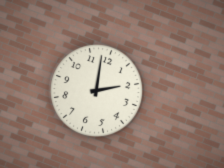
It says h=1 m=58
